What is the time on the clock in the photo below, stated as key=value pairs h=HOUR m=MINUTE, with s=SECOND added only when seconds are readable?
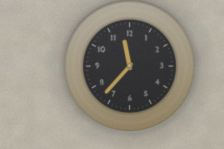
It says h=11 m=37
